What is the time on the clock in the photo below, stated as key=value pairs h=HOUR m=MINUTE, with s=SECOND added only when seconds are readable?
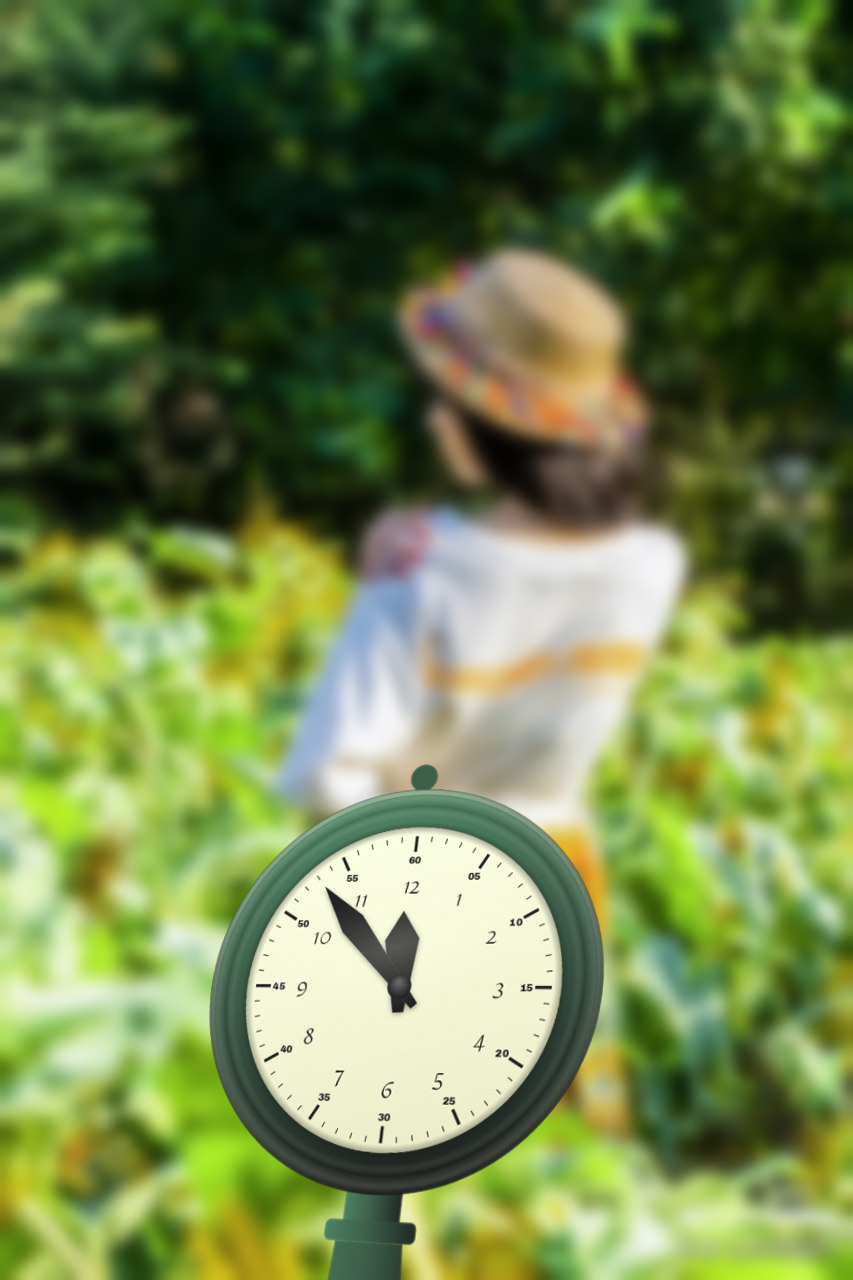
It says h=11 m=53
